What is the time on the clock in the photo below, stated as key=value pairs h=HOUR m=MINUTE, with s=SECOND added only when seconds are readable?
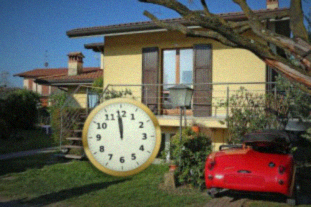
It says h=11 m=59
